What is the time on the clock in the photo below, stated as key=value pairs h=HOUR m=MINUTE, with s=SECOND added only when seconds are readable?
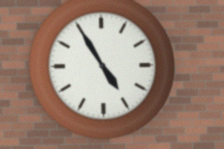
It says h=4 m=55
